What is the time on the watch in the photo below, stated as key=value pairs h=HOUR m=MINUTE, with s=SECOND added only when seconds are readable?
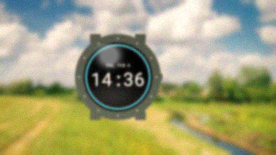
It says h=14 m=36
